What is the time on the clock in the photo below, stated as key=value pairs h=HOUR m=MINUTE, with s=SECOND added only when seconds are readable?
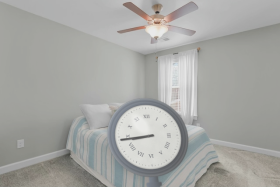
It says h=8 m=44
